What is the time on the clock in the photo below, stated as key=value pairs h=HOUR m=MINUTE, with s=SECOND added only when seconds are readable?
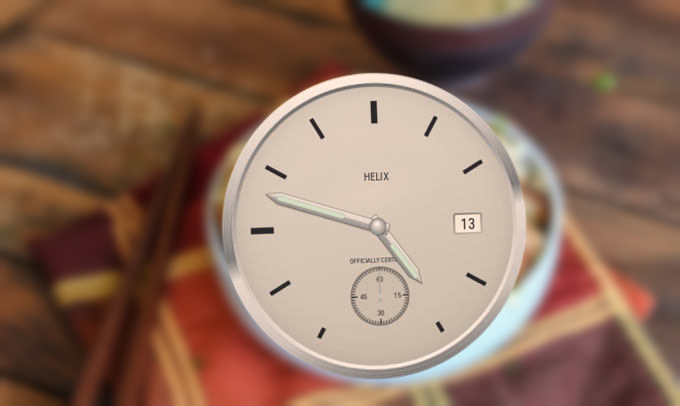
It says h=4 m=48
